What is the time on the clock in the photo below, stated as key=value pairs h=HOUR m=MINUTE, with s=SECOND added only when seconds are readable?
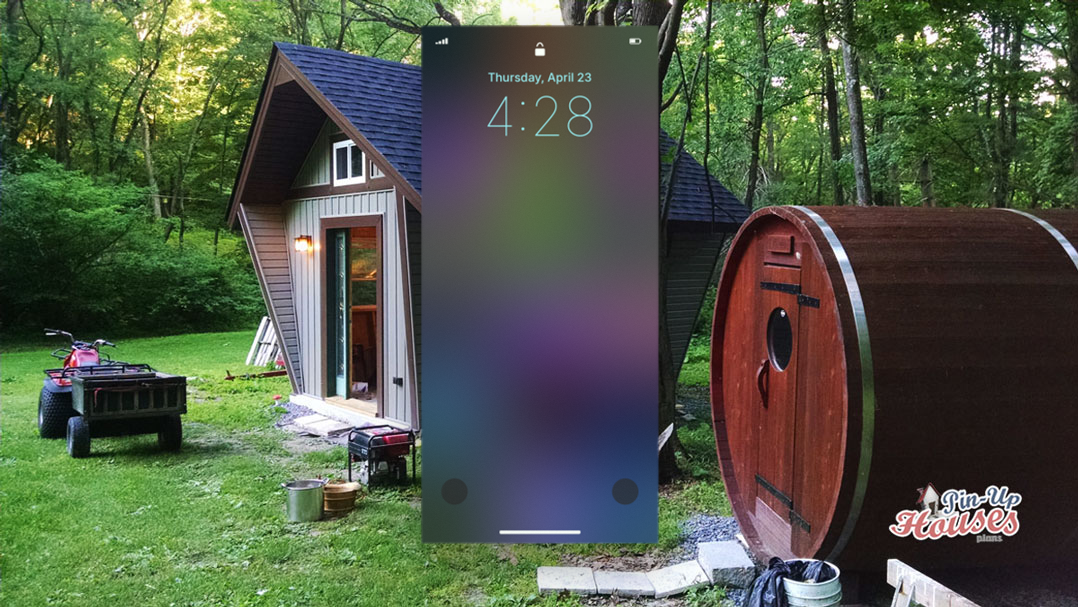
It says h=4 m=28
